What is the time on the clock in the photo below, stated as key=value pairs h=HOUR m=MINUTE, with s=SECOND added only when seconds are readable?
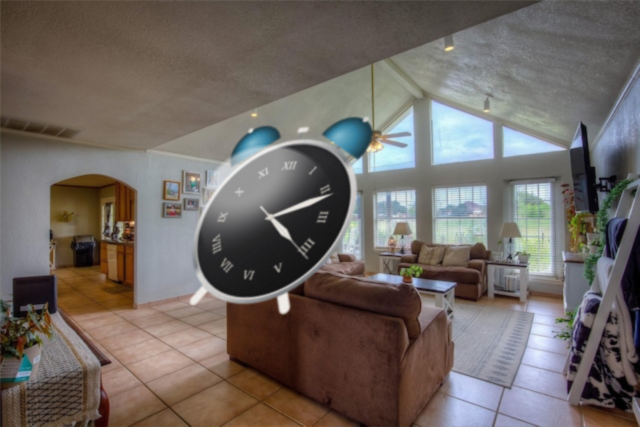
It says h=4 m=11 s=21
